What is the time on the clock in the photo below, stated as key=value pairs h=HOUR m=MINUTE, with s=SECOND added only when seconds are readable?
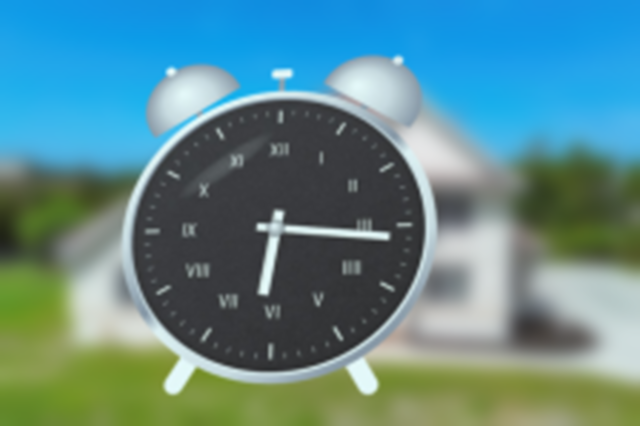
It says h=6 m=16
